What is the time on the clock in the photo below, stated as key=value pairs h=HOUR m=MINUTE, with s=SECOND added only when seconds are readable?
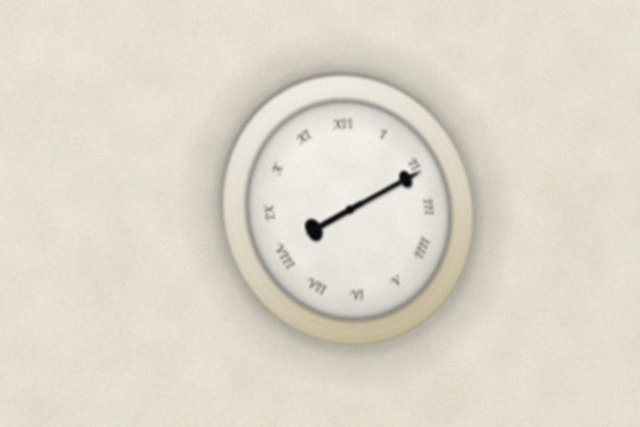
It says h=8 m=11
